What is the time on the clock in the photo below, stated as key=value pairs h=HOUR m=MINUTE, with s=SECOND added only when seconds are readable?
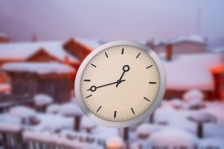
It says h=12 m=42
